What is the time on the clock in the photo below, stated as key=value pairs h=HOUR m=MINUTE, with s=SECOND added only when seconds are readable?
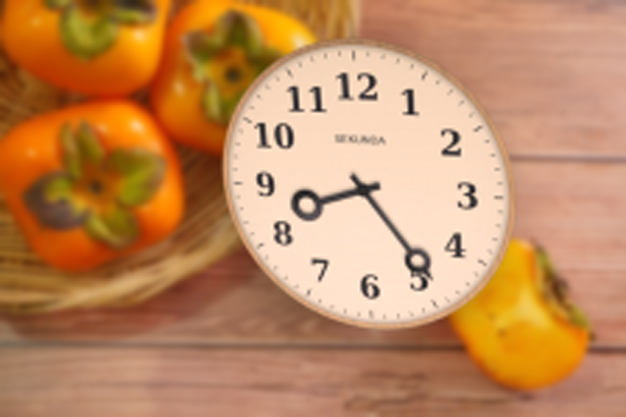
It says h=8 m=24
